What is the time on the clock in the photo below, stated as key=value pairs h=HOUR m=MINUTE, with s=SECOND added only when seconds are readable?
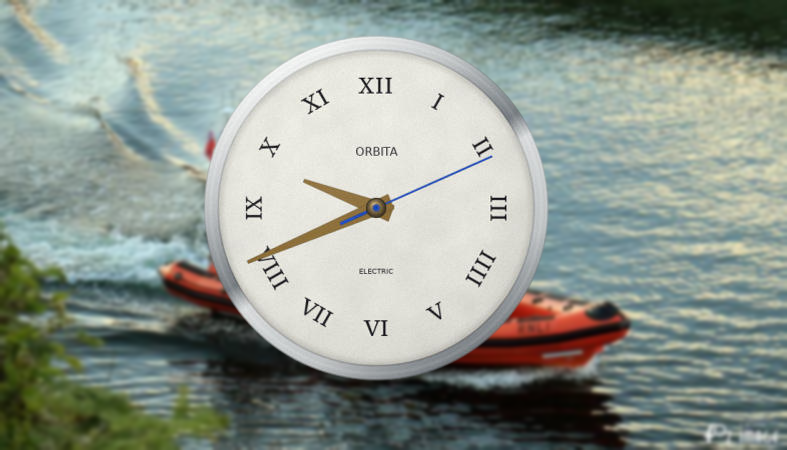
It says h=9 m=41 s=11
